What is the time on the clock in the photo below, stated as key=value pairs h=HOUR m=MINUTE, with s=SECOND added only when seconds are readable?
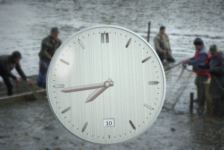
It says h=7 m=44
